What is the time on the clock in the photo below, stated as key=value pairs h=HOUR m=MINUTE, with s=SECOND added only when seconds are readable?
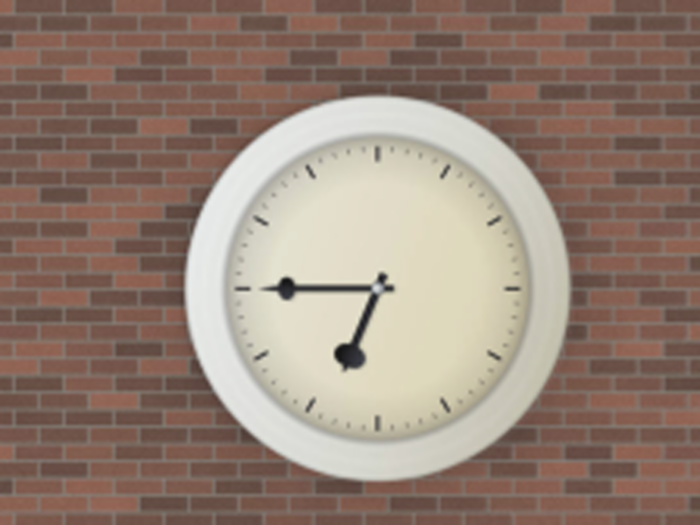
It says h=6 m=45
